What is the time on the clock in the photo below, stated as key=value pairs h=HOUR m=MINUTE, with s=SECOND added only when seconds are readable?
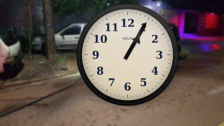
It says h=1 m=5
